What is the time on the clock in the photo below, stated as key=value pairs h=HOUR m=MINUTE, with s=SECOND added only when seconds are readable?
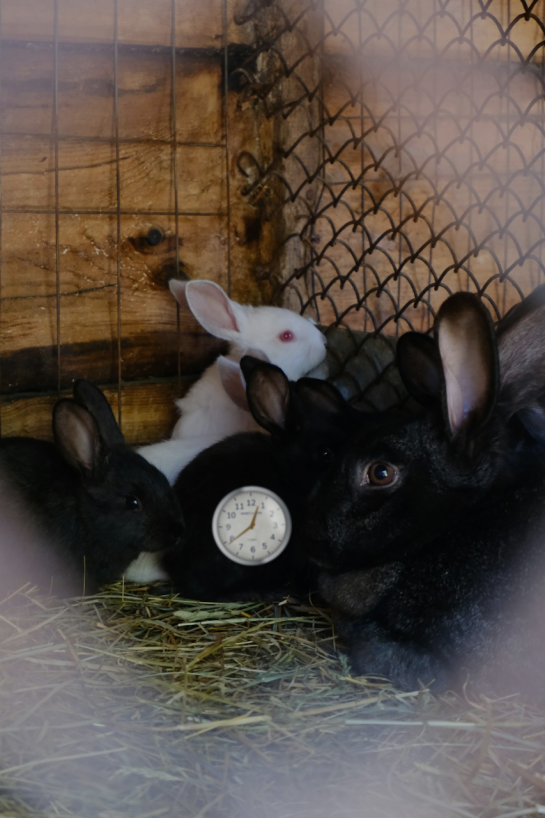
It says h=12 m=39
